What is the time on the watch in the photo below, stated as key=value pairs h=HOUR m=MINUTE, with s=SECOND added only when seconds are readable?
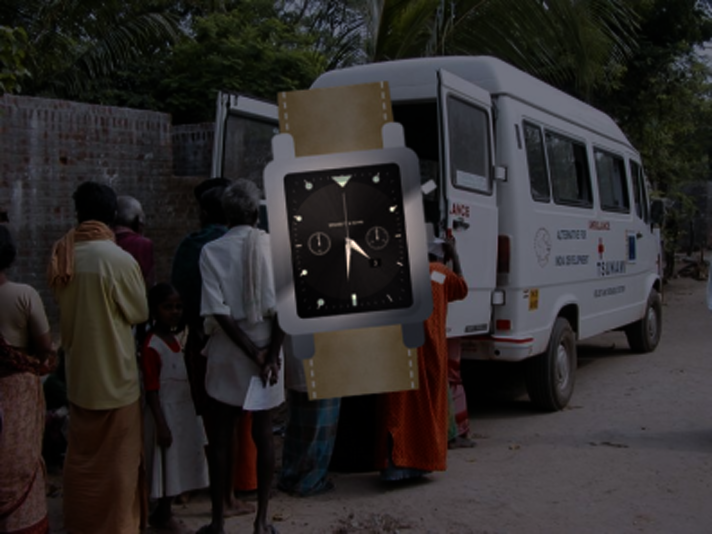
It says h=4 m=31
